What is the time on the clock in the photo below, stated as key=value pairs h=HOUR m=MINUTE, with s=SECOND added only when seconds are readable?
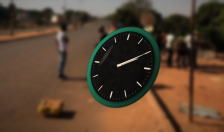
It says h=2 m=10
